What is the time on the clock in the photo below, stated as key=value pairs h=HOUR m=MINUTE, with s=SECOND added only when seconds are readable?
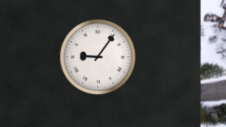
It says h=9 m=6
